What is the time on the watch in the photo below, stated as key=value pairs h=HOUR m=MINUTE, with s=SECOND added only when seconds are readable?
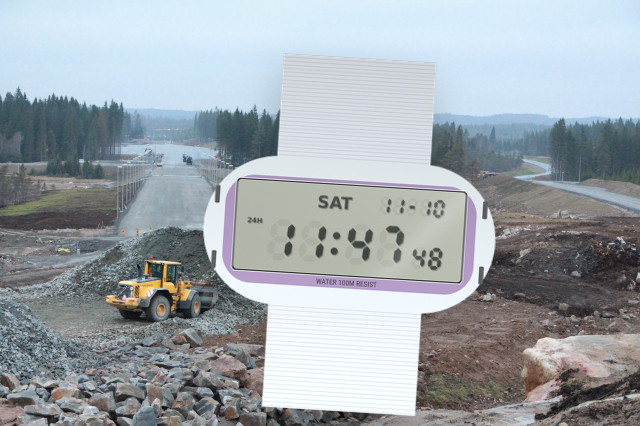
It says h=11 m=47 s=48
